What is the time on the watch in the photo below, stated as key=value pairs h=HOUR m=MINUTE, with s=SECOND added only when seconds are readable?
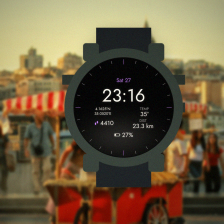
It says h=23 m=16
